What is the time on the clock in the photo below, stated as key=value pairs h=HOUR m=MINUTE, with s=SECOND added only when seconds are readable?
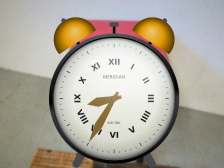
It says h=8 m=35
